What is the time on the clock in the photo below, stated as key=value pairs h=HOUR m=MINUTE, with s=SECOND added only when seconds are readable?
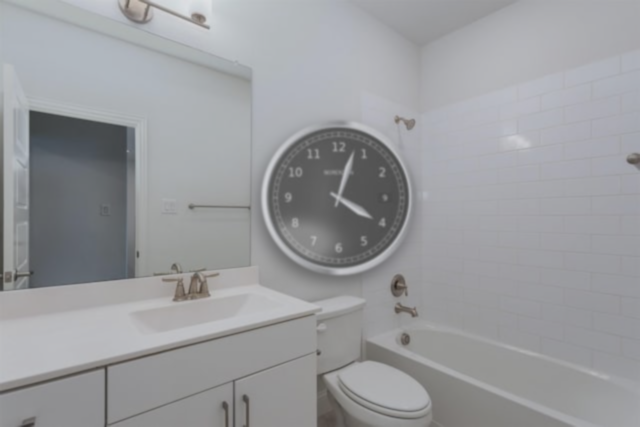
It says h=4 m=3
